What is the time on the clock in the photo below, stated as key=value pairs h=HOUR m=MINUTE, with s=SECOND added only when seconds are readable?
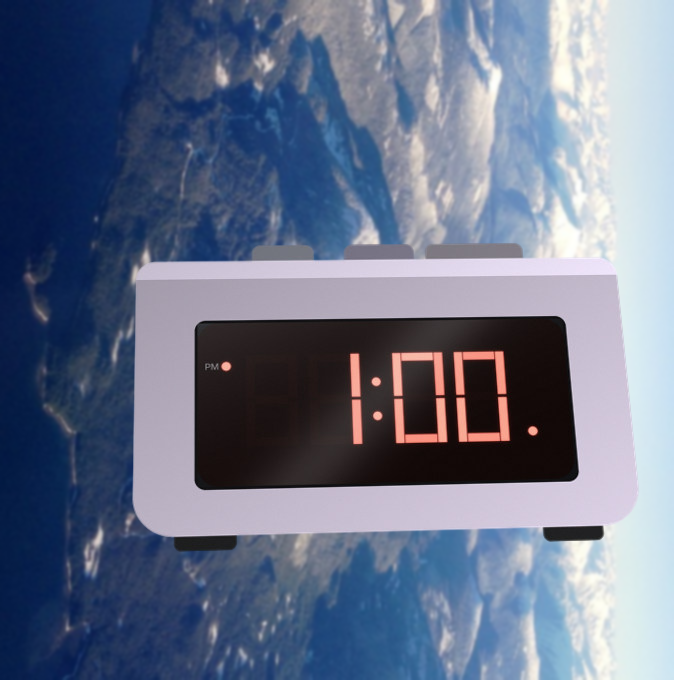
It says h=1 m=0
